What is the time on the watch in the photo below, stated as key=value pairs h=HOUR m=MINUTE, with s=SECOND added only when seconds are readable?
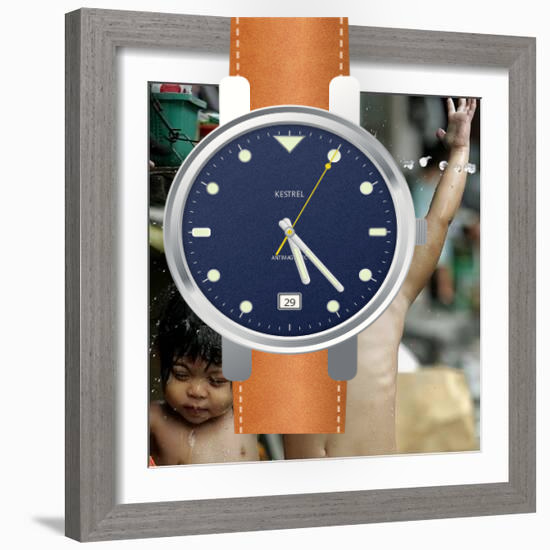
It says h=5 m=23 s=5
